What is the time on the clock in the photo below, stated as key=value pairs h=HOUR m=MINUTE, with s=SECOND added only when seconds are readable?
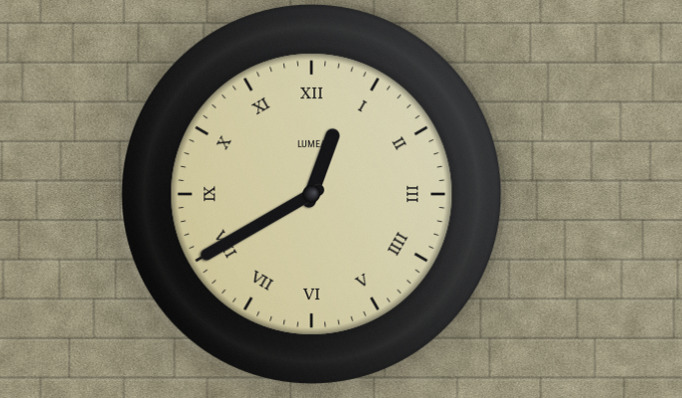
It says h=12 m=40
